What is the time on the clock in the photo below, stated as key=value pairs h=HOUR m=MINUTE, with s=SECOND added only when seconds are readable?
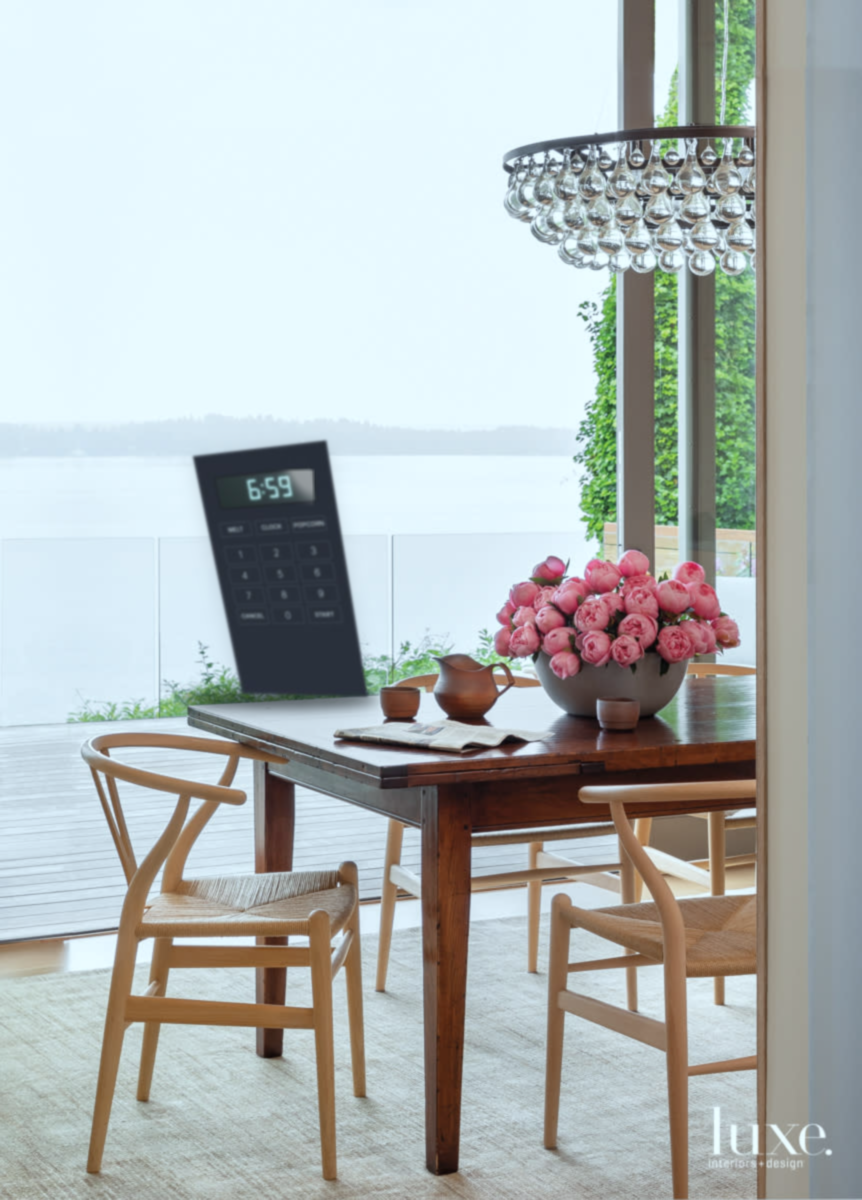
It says h=6 m=59
